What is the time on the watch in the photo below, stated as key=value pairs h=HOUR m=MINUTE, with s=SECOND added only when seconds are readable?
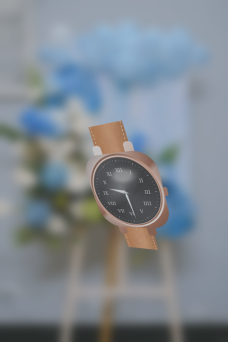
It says h=9 m=29
